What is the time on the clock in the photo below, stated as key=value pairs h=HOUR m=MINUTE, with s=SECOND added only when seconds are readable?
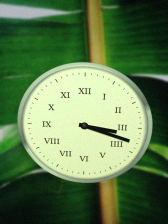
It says h=3 m=18
